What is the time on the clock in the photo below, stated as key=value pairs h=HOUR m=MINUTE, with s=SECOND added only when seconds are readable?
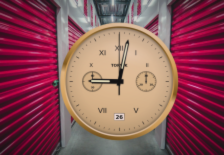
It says h=9 m=2
